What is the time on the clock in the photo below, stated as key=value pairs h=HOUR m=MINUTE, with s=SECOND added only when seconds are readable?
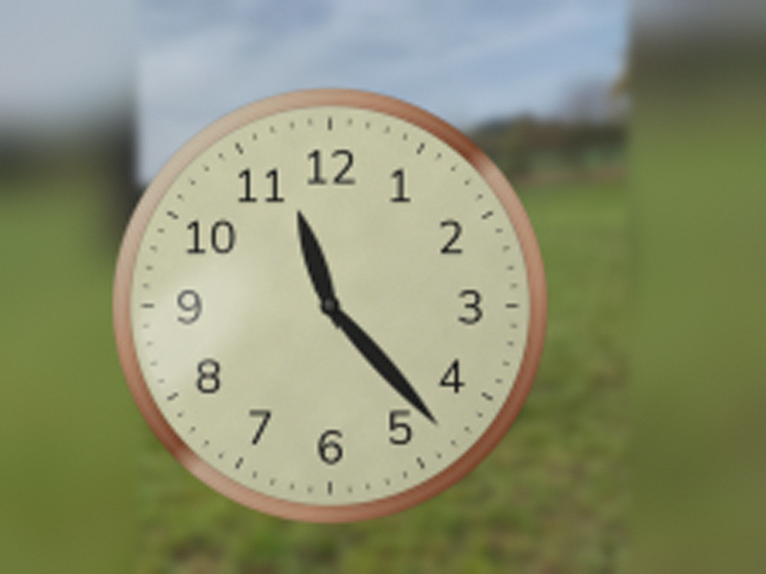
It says h=11 m=23
